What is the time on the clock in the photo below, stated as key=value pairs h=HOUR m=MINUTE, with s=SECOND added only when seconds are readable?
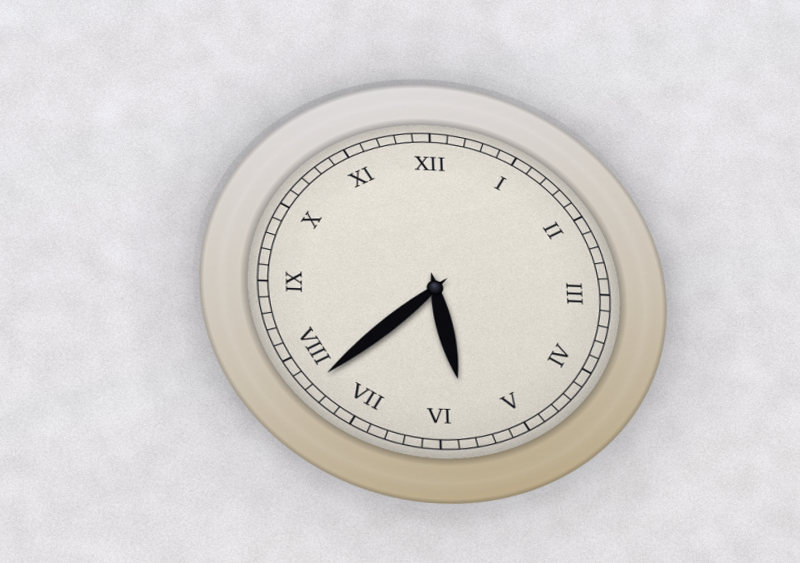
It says h=5 m=38
